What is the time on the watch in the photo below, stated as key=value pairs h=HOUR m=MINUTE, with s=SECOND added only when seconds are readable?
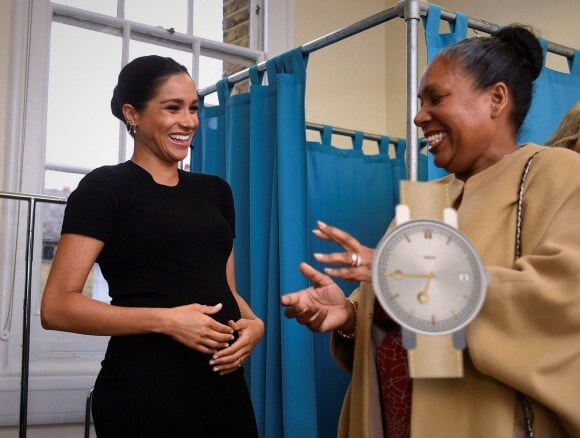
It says h=6 m=45
